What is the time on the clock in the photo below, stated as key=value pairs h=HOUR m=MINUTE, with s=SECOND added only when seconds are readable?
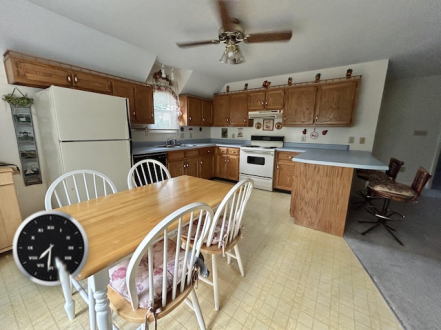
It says h=7 m=31
